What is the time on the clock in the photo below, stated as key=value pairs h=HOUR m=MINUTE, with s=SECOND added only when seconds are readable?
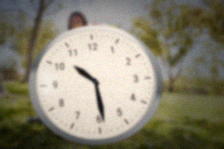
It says h=10 m=29
